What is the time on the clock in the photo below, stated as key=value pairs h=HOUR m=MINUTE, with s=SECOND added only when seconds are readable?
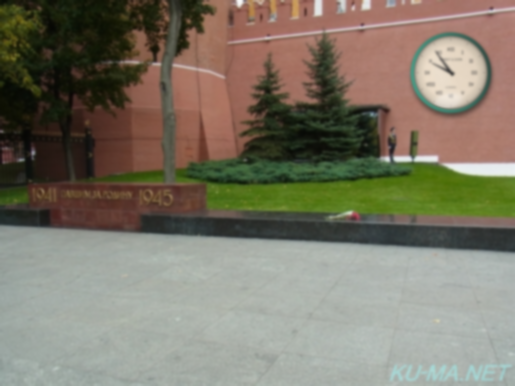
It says h=9 m=54
